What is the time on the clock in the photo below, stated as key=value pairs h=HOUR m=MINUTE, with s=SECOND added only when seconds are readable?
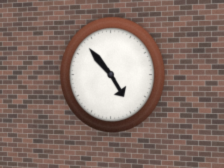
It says h=4 m=53
